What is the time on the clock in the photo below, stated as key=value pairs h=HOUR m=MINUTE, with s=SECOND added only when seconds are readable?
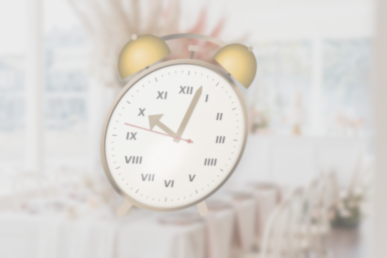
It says h=10 m=2 s=47
